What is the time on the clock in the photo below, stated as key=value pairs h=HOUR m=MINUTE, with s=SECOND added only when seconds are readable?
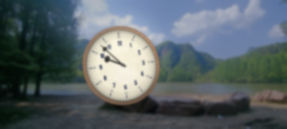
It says h=9 m=53
